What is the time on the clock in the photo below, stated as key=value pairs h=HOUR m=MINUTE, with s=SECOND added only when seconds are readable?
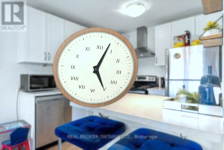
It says h=5 m=3
